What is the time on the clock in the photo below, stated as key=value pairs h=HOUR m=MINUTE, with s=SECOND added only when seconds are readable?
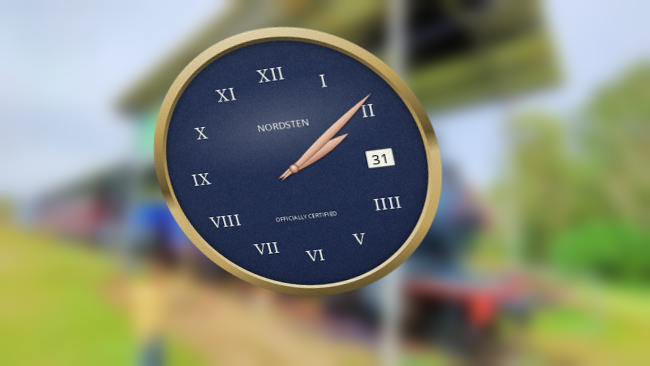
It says h=2 m=9
